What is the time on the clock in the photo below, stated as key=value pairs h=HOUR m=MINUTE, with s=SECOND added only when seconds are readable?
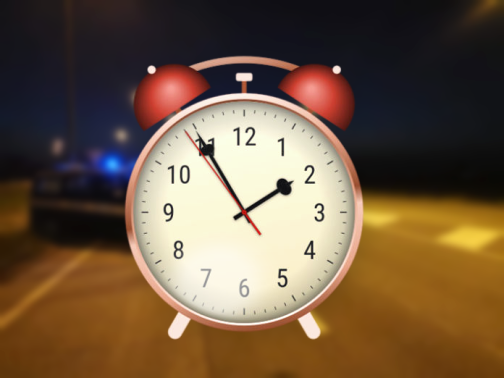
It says h=1 m=54 s=54
